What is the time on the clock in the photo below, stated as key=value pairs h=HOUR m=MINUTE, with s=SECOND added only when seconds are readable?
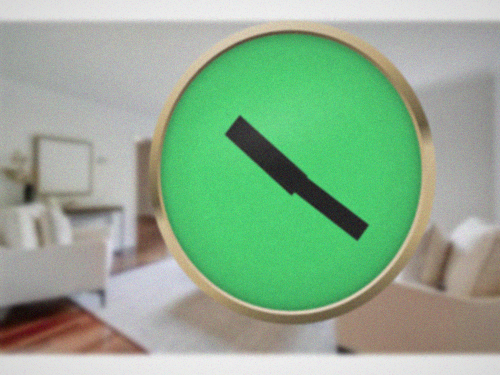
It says h=10 m=21
